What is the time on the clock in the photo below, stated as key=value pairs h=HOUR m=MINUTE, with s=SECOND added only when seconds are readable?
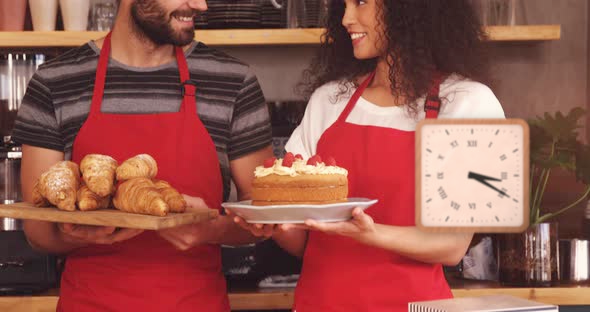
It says h=3 m=20
